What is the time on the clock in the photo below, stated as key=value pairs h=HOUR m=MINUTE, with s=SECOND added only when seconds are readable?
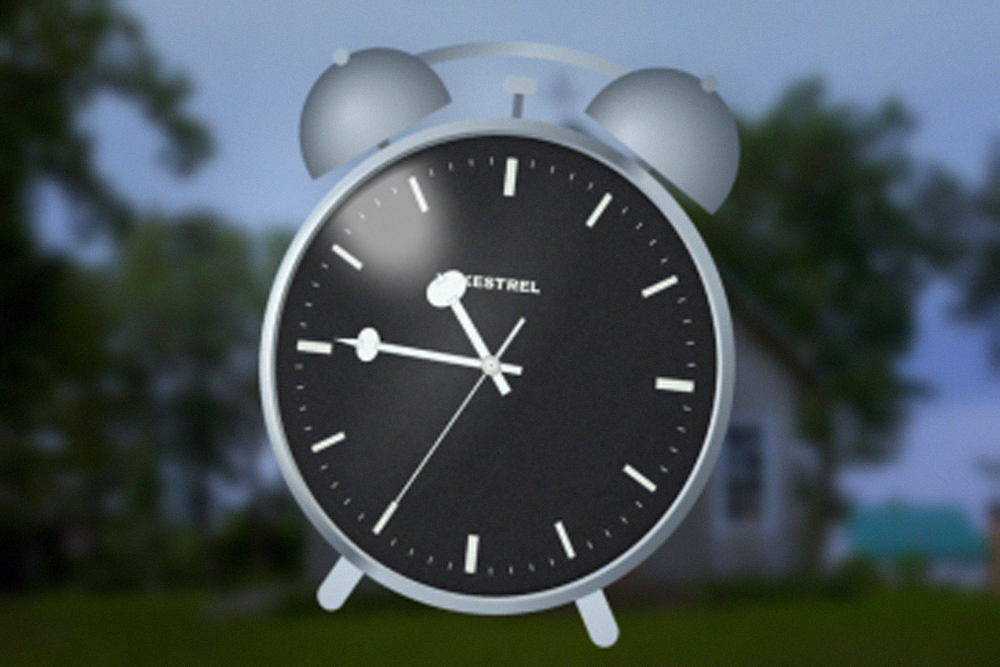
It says h=10 m=45 s=35
